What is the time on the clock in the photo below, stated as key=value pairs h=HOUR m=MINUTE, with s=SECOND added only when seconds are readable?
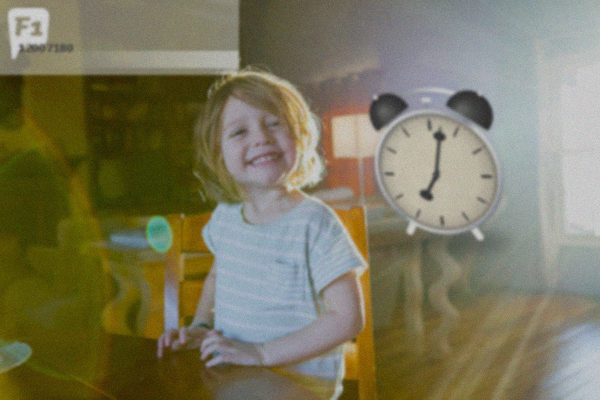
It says h=7 m=2
